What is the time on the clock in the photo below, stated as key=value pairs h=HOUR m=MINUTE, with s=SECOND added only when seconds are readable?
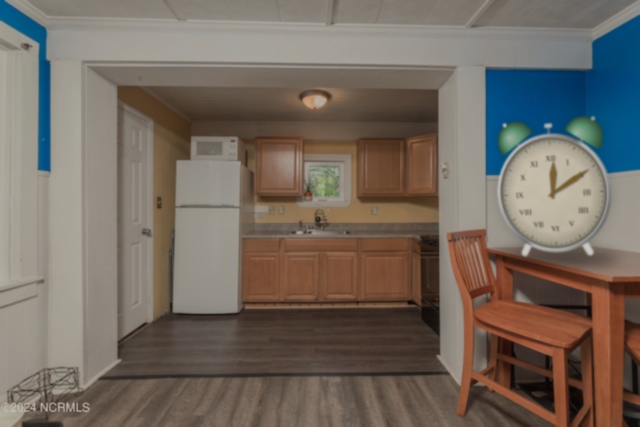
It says h=12 m=10
